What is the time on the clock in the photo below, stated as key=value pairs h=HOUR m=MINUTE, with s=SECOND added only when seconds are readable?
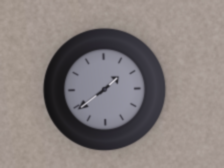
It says h=1 m=39
